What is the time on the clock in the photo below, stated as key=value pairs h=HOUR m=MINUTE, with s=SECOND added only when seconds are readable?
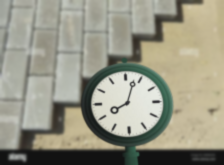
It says h=8 m=3
